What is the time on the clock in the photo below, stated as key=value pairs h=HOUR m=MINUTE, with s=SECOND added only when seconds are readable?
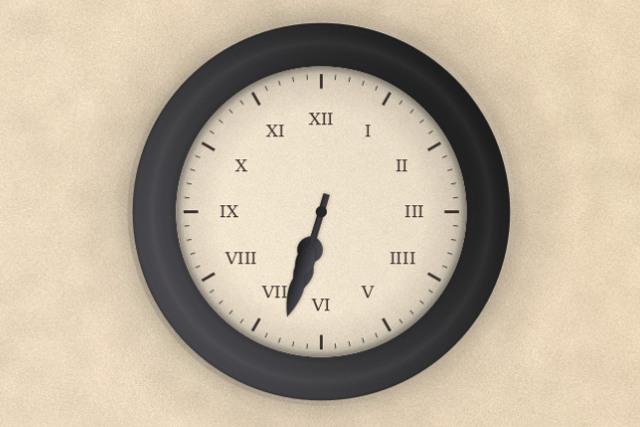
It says h=6 m=33
